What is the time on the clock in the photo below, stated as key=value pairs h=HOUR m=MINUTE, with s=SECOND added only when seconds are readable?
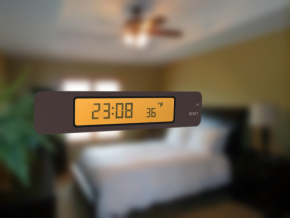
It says h=23 m=8
